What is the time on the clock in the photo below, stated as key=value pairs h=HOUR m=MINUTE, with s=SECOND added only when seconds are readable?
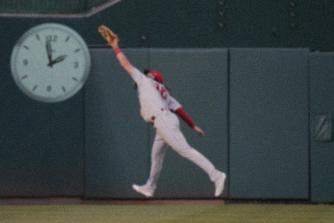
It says h=1 m=58
